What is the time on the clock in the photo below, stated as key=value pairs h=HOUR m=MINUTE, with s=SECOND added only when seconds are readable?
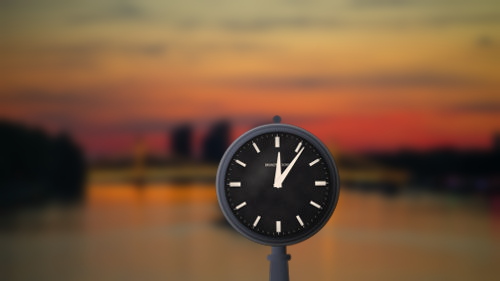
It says h=12 m=6
